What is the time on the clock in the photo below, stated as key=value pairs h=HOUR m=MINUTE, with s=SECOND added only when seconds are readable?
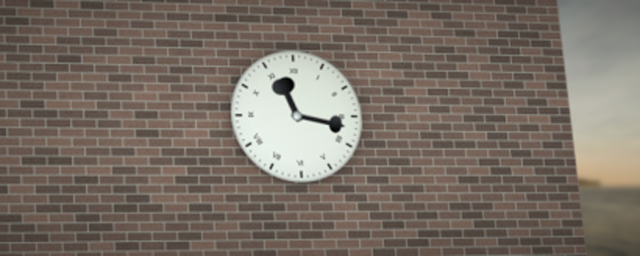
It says h=11 m=17
